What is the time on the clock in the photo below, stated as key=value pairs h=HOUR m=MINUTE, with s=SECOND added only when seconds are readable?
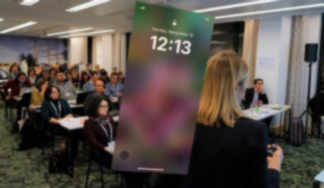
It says h=12 m=13
